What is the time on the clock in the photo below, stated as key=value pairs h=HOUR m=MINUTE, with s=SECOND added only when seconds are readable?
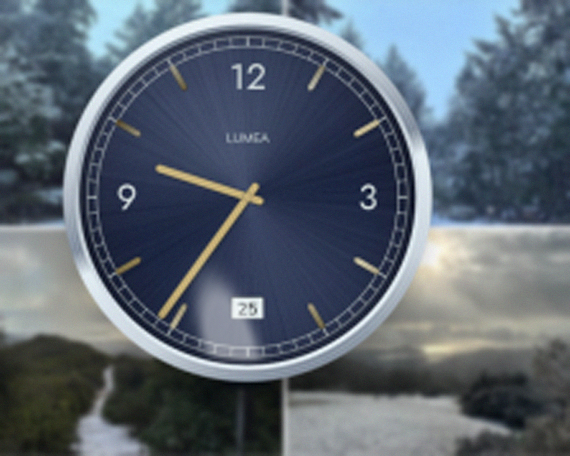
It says h=9 m=36
